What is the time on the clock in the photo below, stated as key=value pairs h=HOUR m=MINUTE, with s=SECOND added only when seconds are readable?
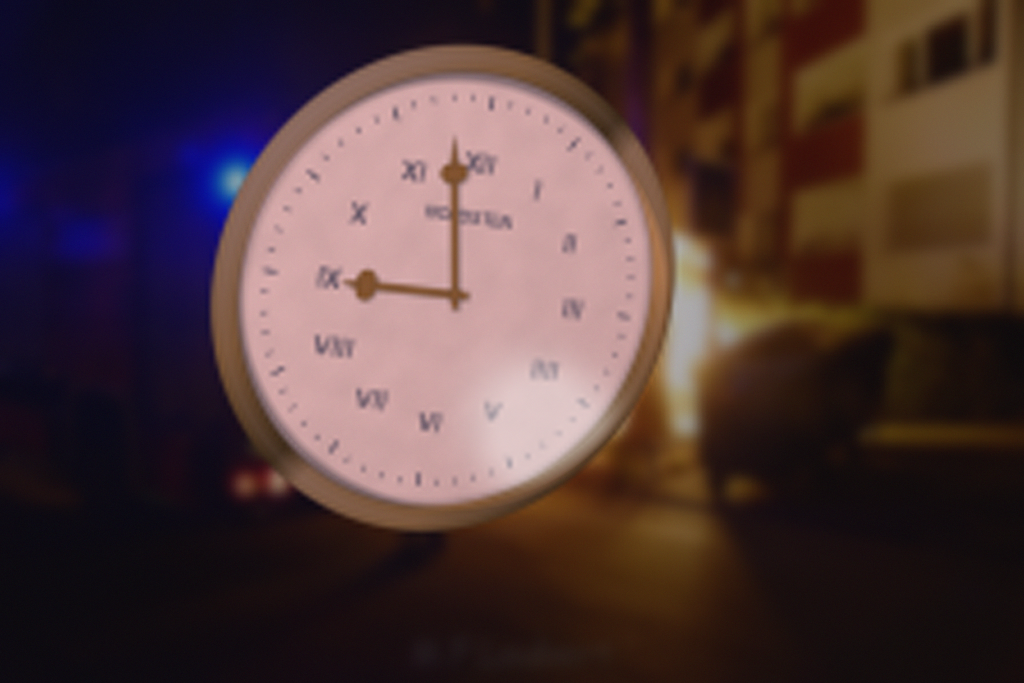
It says h=8 m=58
